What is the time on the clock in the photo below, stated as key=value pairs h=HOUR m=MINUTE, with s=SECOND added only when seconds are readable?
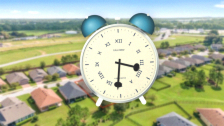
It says h=3 m=31
